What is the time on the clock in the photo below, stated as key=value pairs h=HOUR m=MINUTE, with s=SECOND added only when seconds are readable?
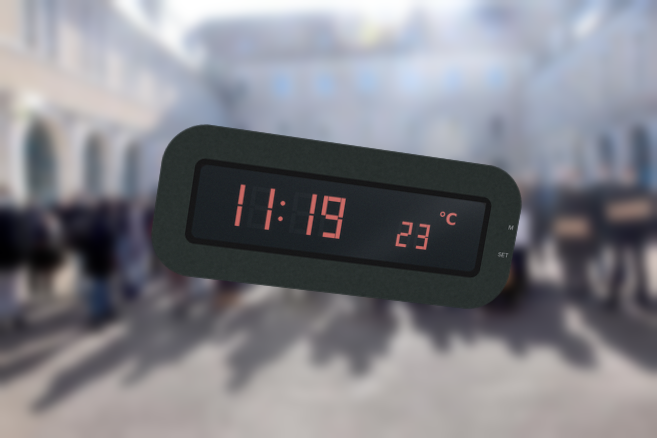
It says h=11 m=19
